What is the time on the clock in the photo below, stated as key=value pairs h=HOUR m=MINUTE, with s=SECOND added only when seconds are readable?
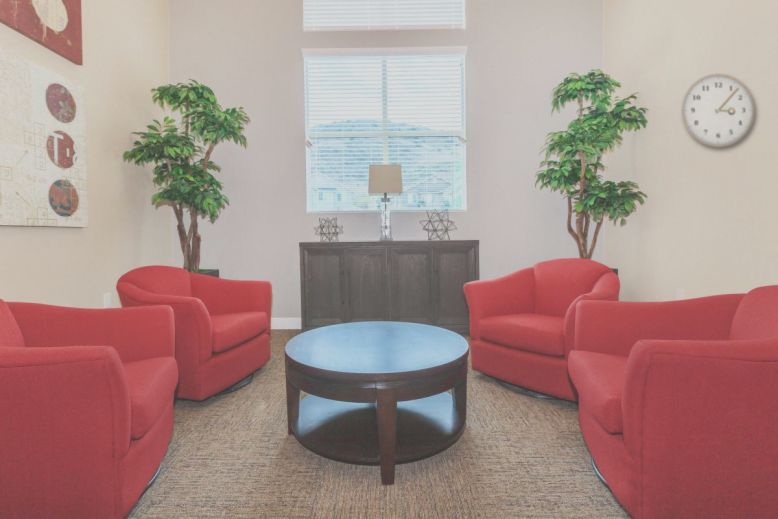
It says h=3 m=7
